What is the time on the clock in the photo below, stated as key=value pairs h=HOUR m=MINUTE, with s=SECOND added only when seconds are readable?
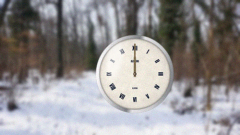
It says h=12 m=0
